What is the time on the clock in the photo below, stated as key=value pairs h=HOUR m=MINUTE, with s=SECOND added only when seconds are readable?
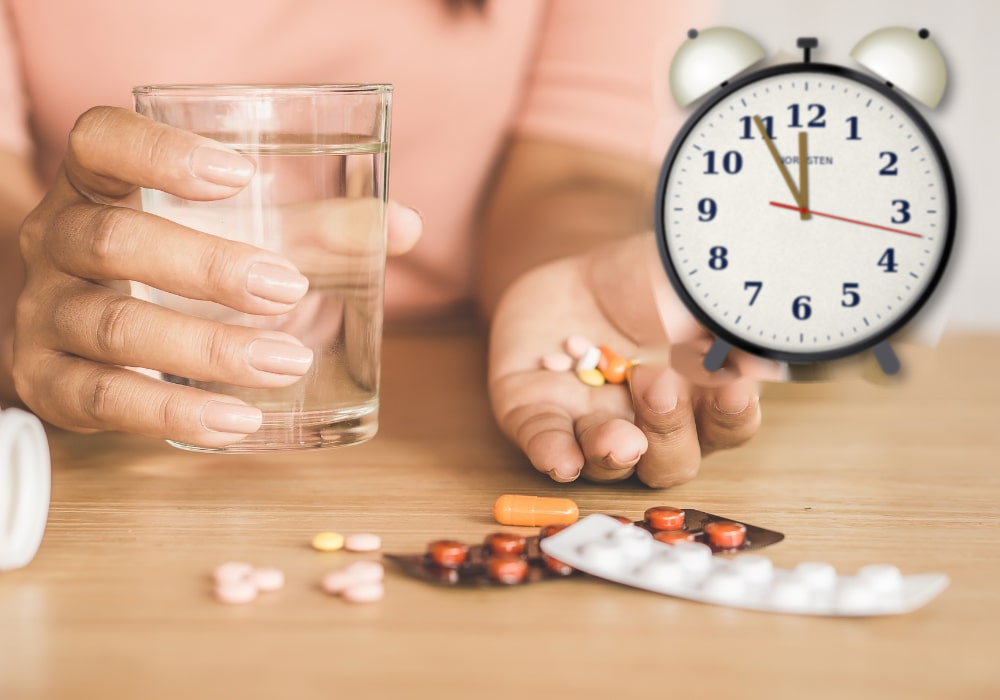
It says h=11 m=55 s=17
